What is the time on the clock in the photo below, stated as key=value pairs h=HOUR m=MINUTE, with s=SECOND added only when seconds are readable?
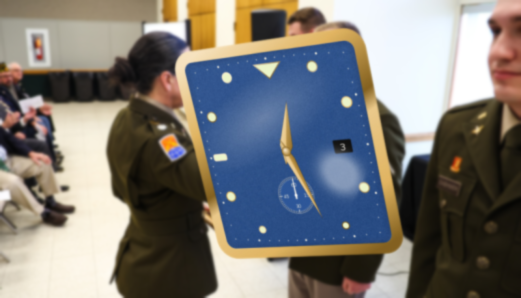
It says h=12 m=27
